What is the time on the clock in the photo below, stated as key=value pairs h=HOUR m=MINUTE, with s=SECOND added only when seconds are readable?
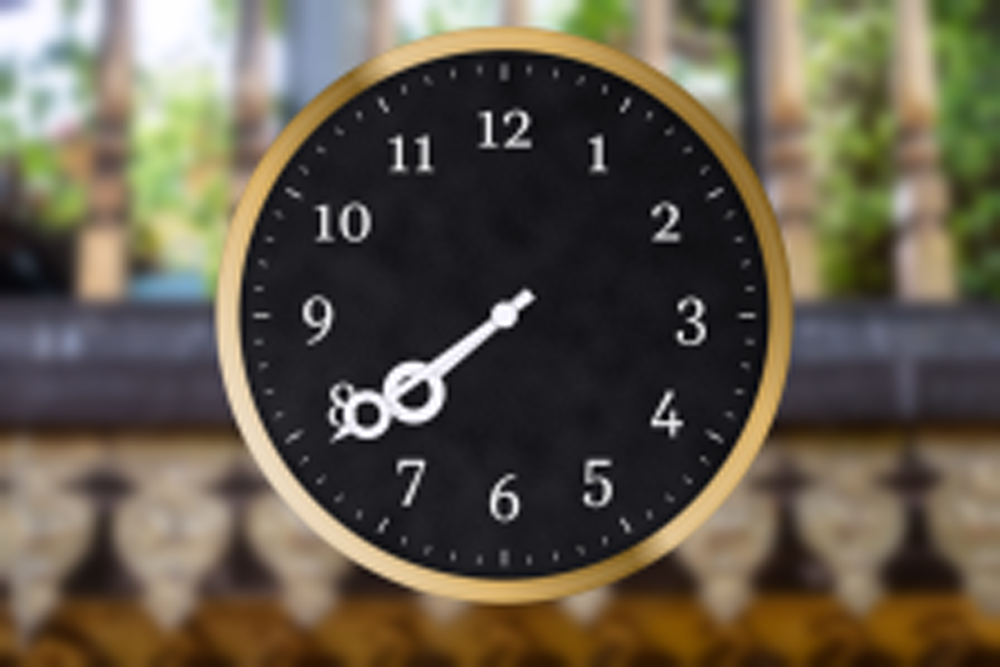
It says h=7 m=39
